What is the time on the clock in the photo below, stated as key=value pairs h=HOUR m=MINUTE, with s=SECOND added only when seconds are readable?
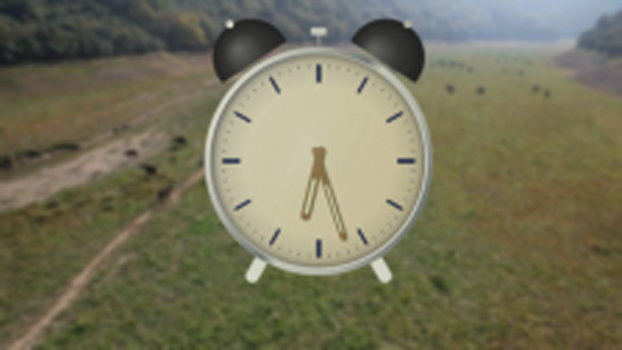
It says h=6 m=27
